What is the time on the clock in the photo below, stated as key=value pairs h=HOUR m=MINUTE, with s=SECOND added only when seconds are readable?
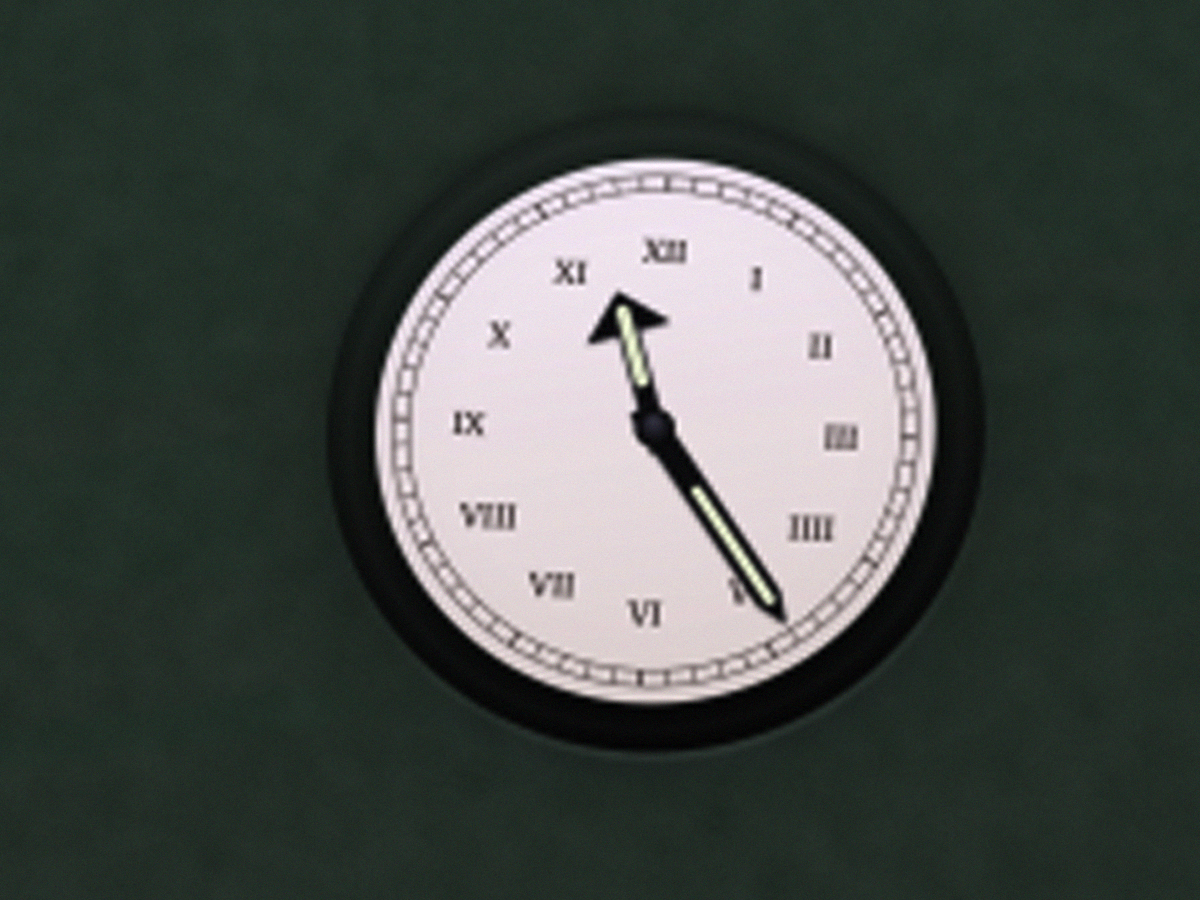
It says h=11 m=24
